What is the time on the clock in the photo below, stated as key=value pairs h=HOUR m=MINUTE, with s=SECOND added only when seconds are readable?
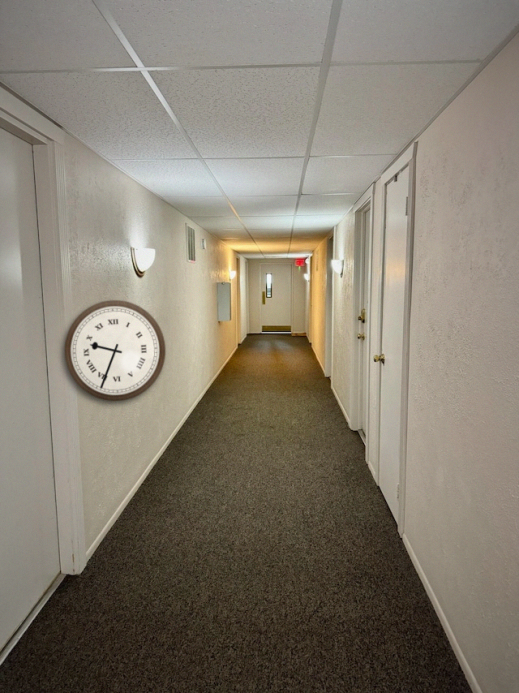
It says h=9 m=34
